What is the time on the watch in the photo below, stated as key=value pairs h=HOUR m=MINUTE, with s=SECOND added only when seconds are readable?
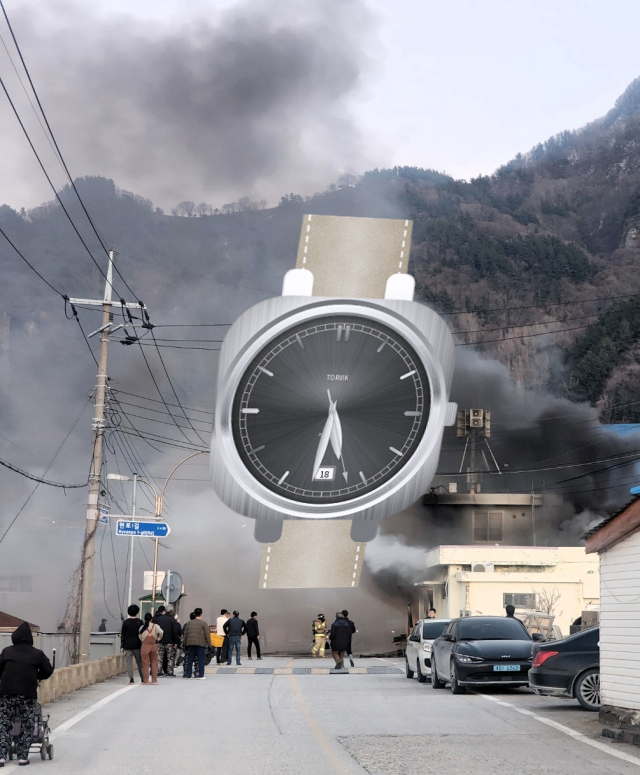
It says h=5 m=31 s=27
